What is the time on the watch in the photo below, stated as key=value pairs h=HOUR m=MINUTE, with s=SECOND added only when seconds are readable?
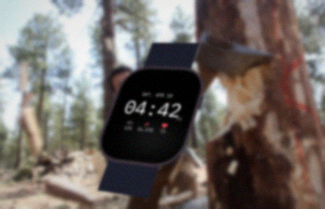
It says h=4 m=42
